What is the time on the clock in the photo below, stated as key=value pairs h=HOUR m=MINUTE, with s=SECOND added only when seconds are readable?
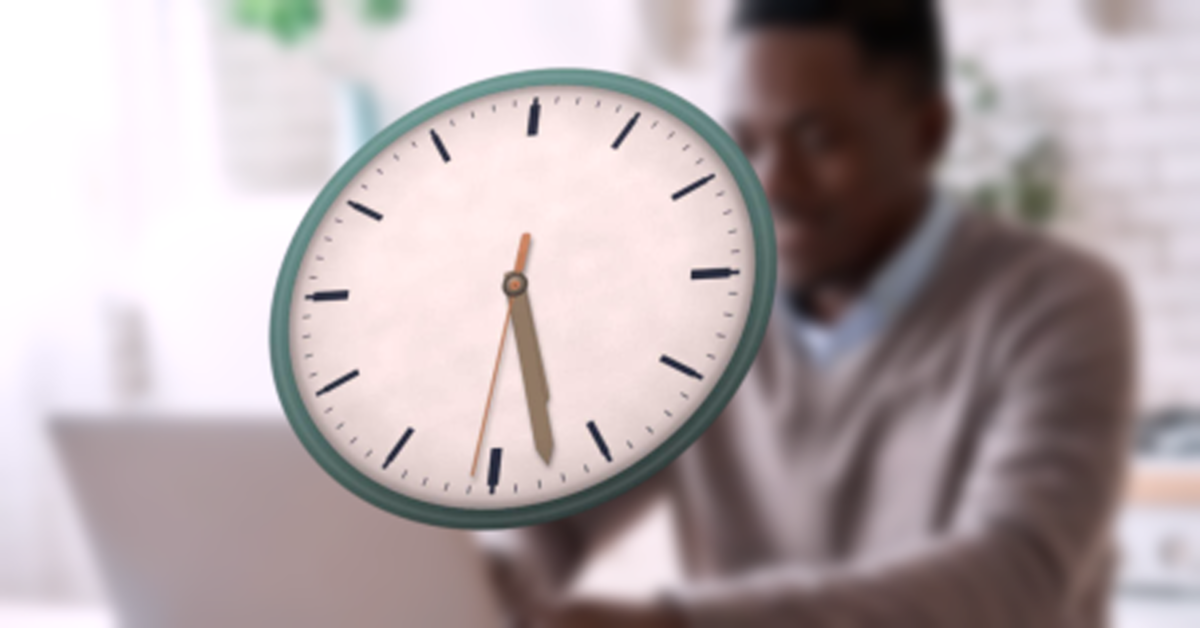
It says h=5 m=27 s=31
